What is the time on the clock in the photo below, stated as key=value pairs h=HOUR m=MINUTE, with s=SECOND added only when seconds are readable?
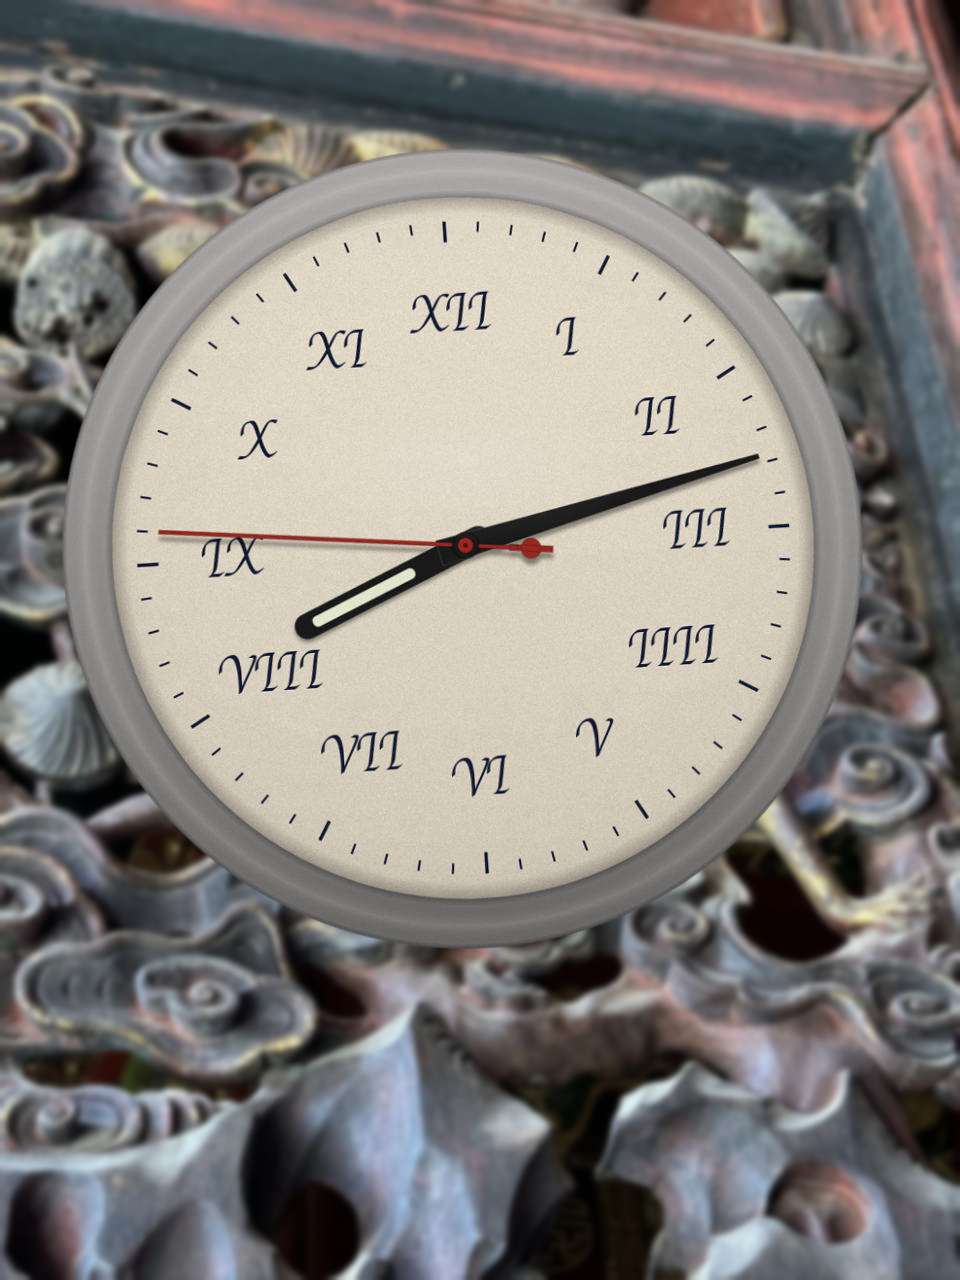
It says h=8 m=12 s=46
